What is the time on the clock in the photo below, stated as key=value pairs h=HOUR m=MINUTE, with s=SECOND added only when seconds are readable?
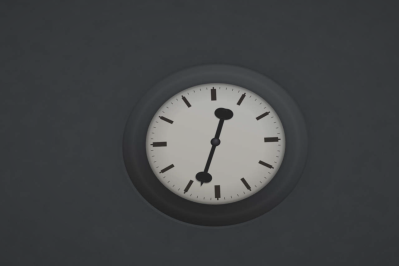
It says h=12 m=33
